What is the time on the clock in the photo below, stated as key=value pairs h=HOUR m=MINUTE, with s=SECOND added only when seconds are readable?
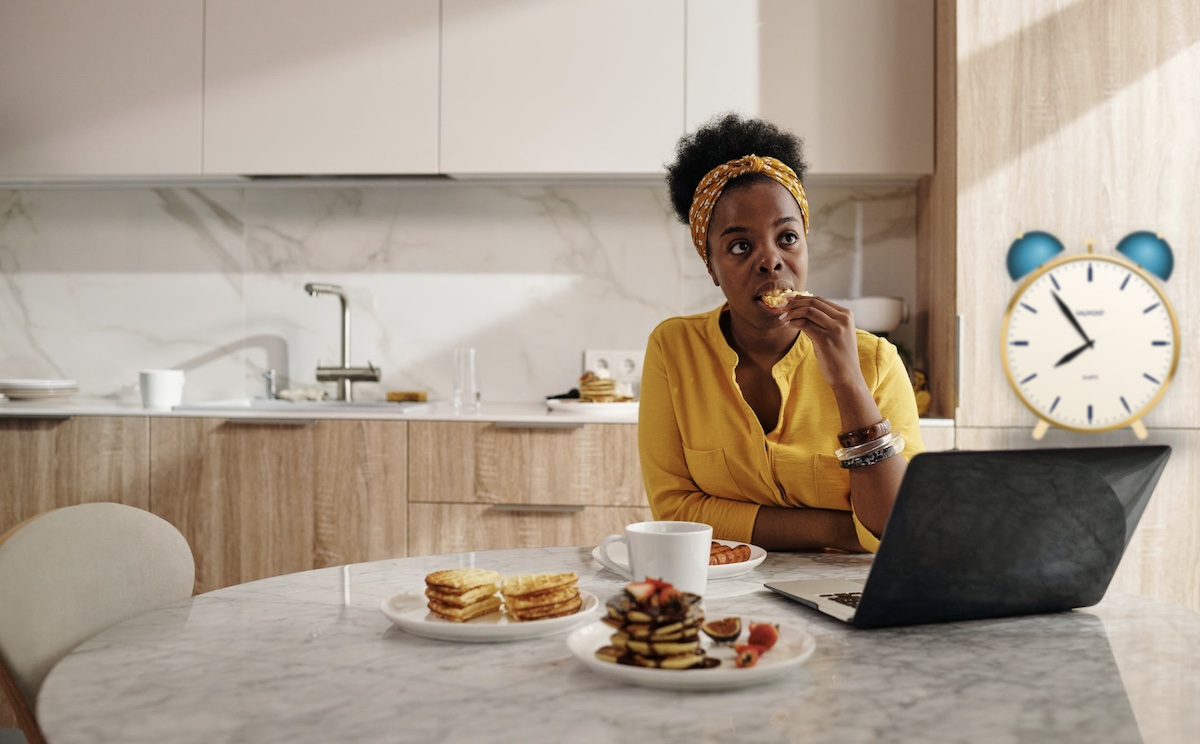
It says h=7 m=54
